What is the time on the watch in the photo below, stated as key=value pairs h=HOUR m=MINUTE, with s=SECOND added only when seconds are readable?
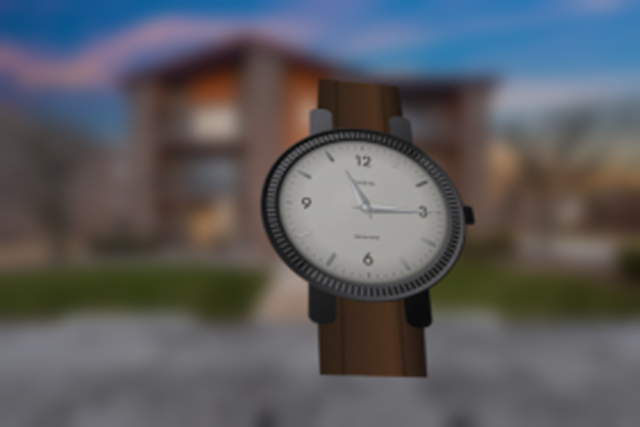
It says h=11 m=15
